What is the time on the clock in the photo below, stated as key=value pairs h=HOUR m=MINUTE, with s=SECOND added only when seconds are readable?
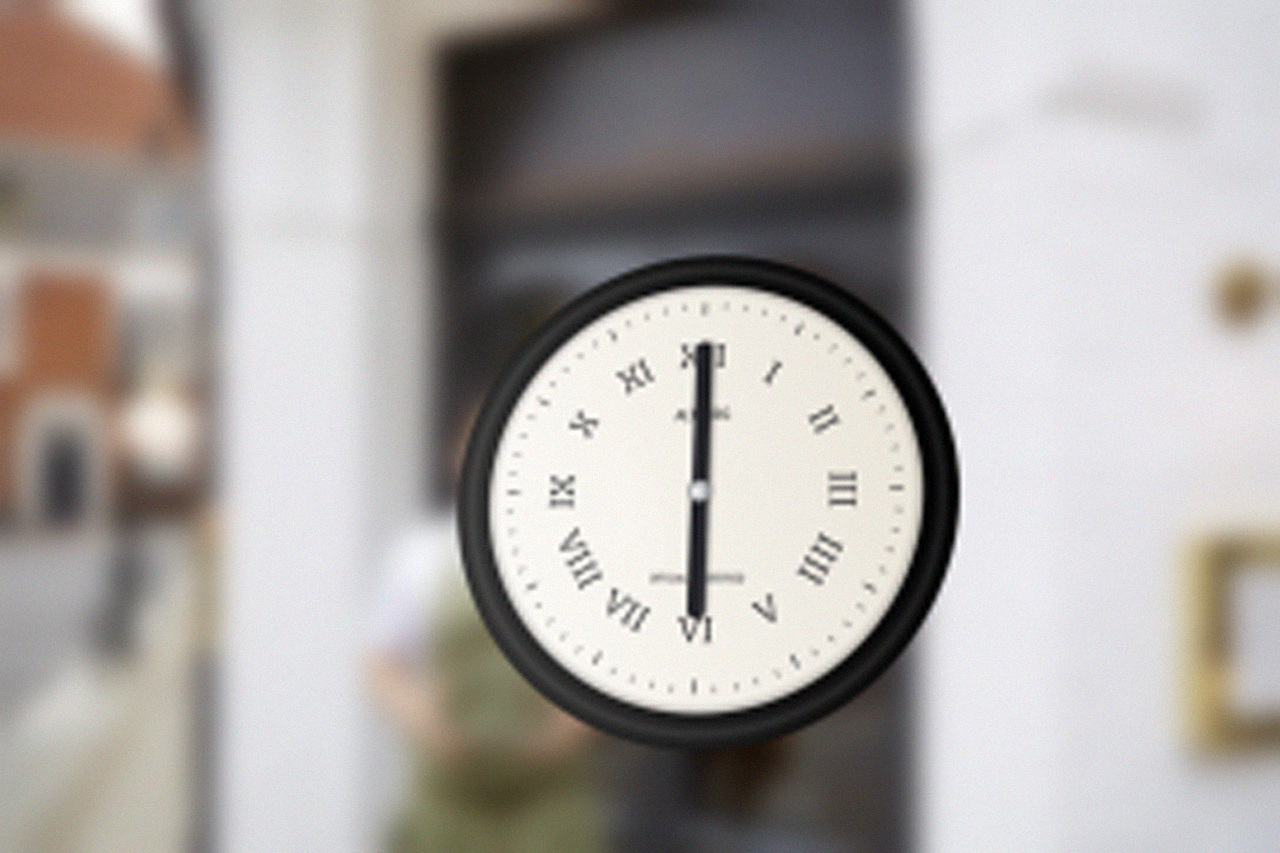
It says h=6 m=0
